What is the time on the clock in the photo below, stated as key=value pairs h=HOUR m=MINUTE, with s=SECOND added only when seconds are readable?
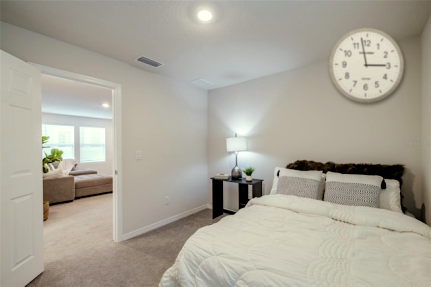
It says h=2 m=58
